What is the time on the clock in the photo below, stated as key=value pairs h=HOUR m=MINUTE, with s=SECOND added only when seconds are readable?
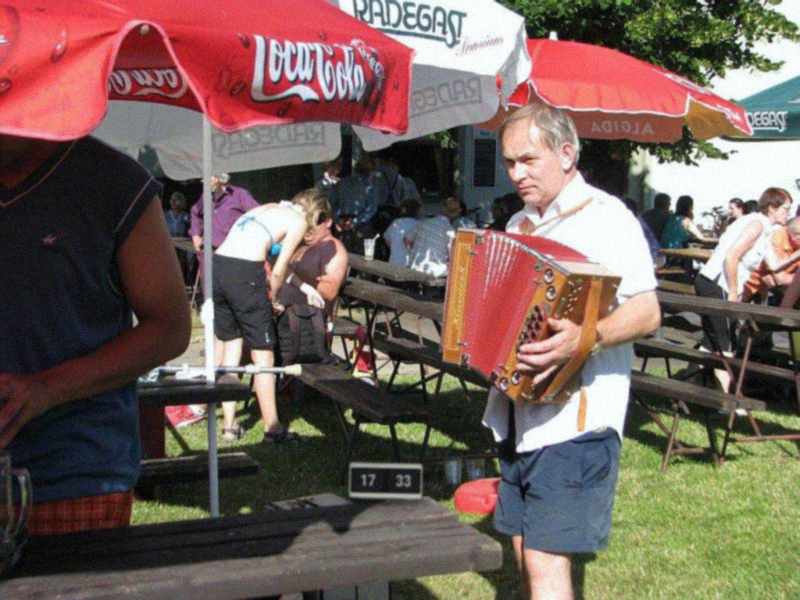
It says h=17 m=33
